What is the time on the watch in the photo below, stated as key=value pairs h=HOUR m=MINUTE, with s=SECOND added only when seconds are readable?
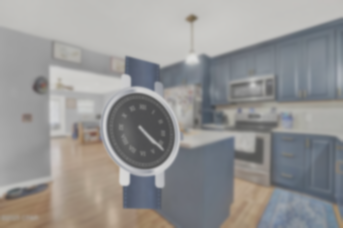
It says h=4 m=21
